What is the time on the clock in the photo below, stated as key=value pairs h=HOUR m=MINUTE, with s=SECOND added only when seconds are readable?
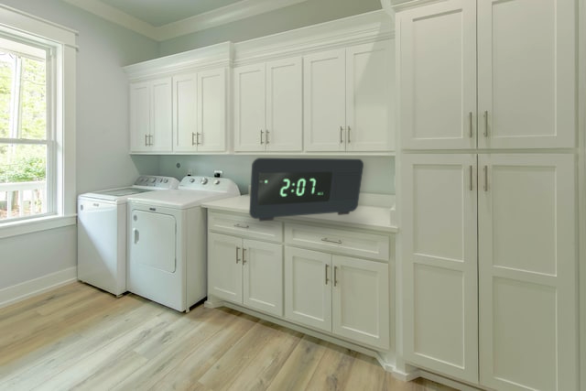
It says h=2 m=7
